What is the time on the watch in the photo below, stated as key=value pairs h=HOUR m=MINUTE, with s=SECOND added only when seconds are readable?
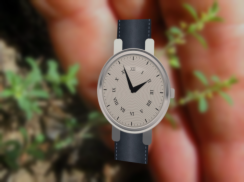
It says h=1 m=56
